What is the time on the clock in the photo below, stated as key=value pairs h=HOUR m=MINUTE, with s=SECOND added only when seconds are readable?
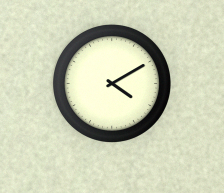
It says h=4 m=10
